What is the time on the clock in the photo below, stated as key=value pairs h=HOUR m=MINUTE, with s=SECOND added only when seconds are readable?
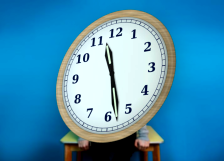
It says h=11 m=28
